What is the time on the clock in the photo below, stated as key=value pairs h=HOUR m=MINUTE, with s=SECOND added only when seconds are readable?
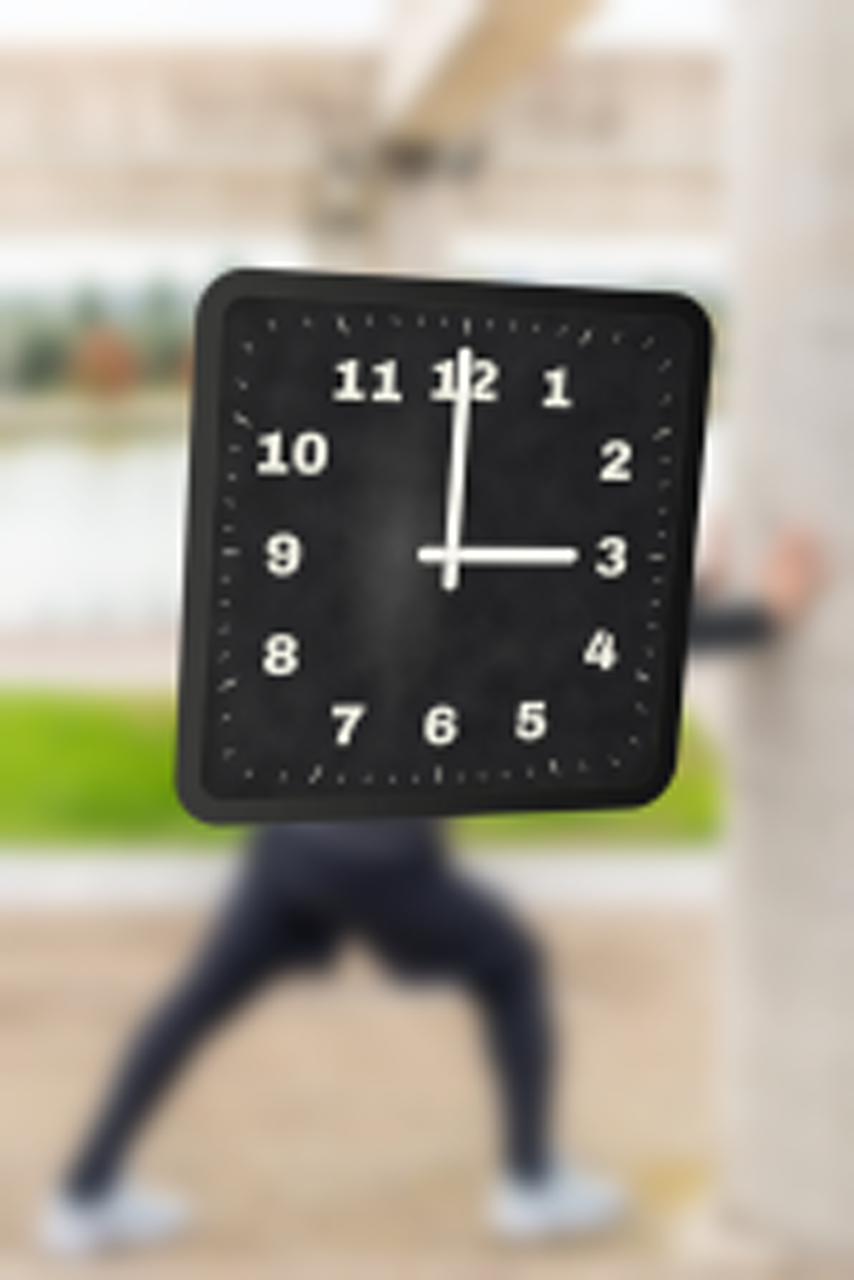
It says h=3 m=0
